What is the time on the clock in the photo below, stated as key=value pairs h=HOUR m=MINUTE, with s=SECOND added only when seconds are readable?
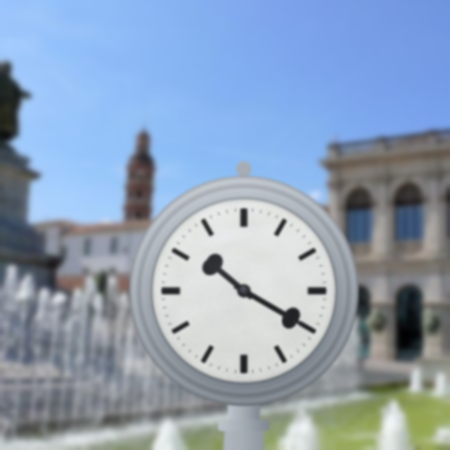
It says h=10 m=20
